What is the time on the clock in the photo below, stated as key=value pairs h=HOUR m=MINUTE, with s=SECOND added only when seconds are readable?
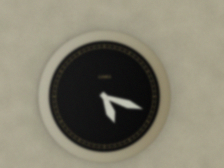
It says h=5 m=18
